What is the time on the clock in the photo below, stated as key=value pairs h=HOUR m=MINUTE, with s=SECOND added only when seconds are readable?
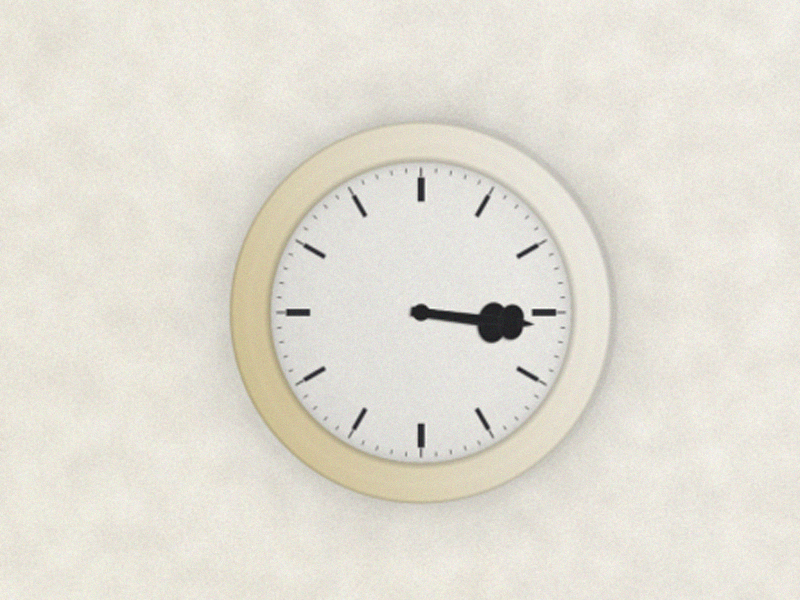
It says h=3 m=16
